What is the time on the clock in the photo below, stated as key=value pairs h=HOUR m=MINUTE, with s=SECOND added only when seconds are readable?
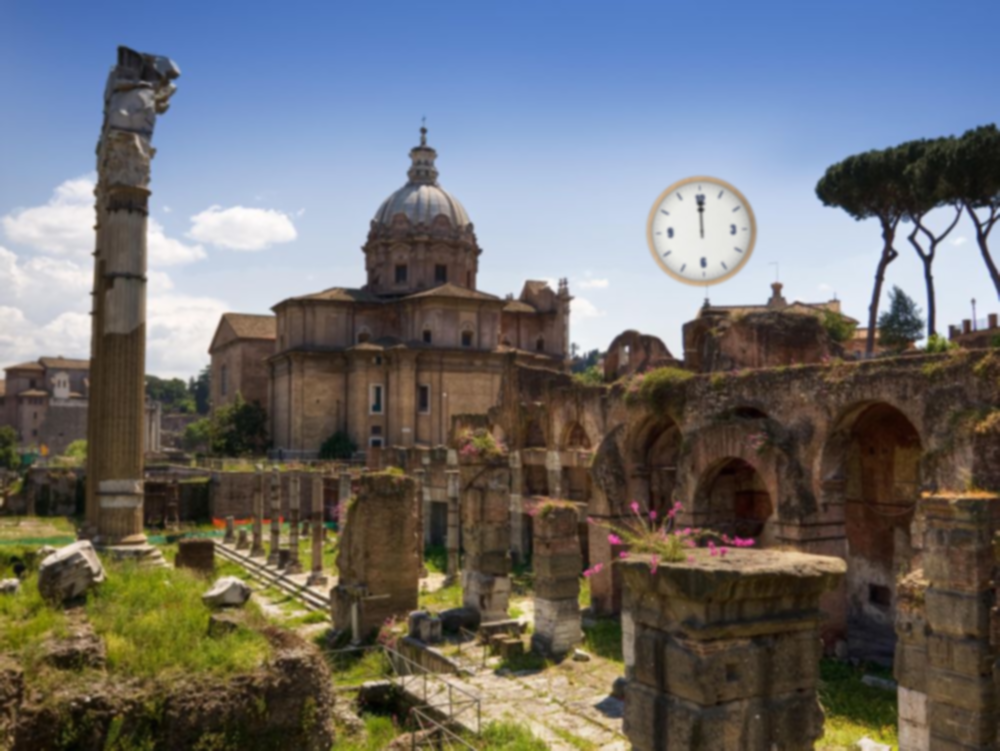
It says h=12 m=0
